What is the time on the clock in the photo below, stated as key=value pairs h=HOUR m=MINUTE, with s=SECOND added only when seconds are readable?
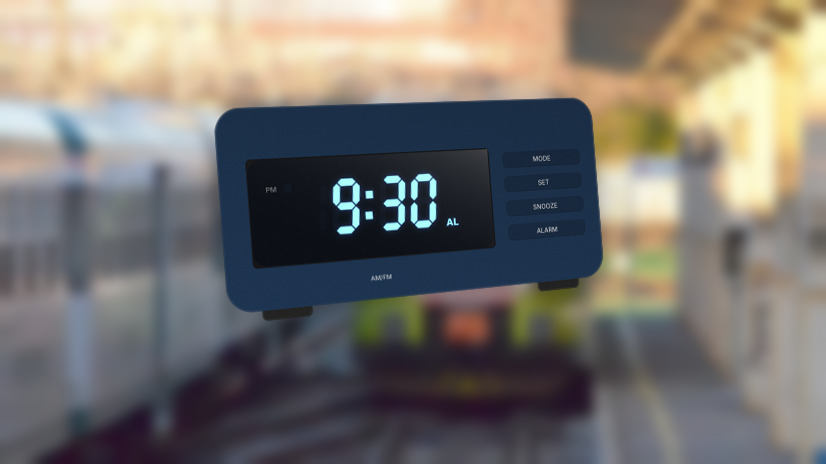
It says h=9 m=30
